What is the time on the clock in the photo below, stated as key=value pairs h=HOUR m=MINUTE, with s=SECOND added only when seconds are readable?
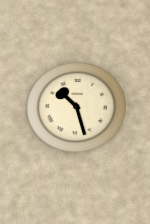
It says h=10 m=27
